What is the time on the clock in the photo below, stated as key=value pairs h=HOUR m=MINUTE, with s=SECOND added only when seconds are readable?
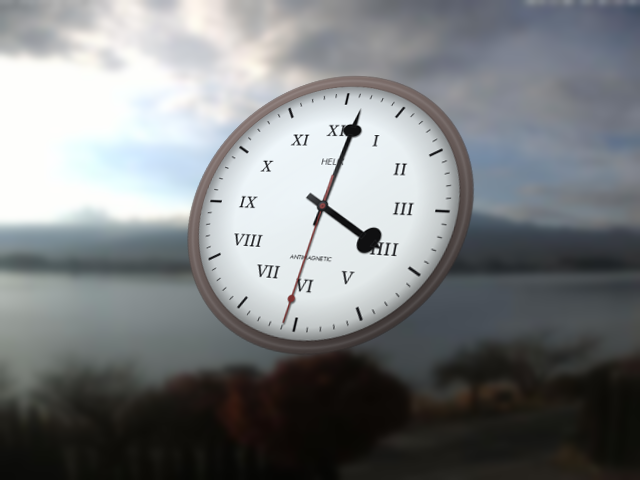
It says h=4 m=1 s=31
